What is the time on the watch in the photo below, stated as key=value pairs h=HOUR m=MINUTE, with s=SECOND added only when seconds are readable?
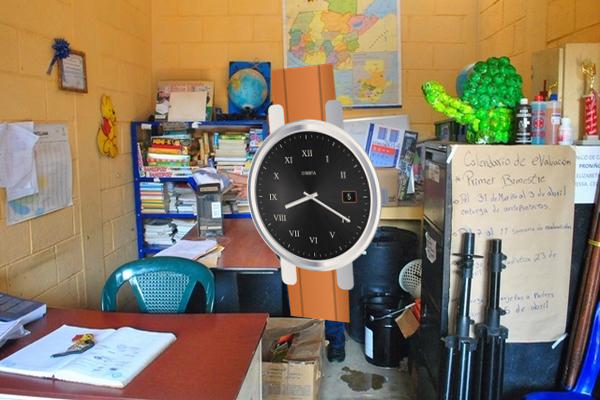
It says h=8 m=20
